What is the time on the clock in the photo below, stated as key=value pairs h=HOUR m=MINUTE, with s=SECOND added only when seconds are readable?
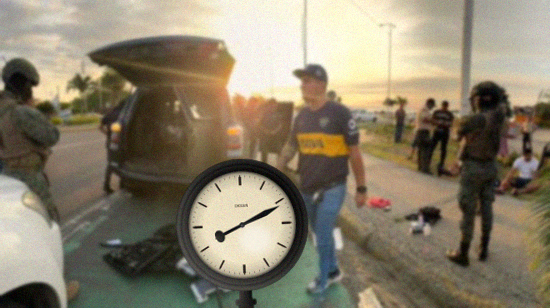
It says h=8 m=11
